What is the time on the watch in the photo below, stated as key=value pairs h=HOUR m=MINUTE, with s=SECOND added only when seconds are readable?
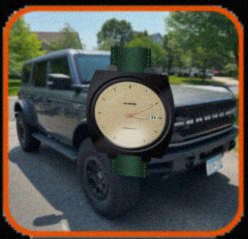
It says h=3 m=10
